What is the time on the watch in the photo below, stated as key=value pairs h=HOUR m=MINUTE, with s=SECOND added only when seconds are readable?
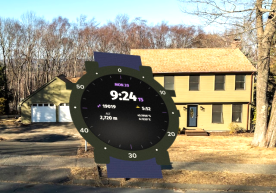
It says h=9 m=24
